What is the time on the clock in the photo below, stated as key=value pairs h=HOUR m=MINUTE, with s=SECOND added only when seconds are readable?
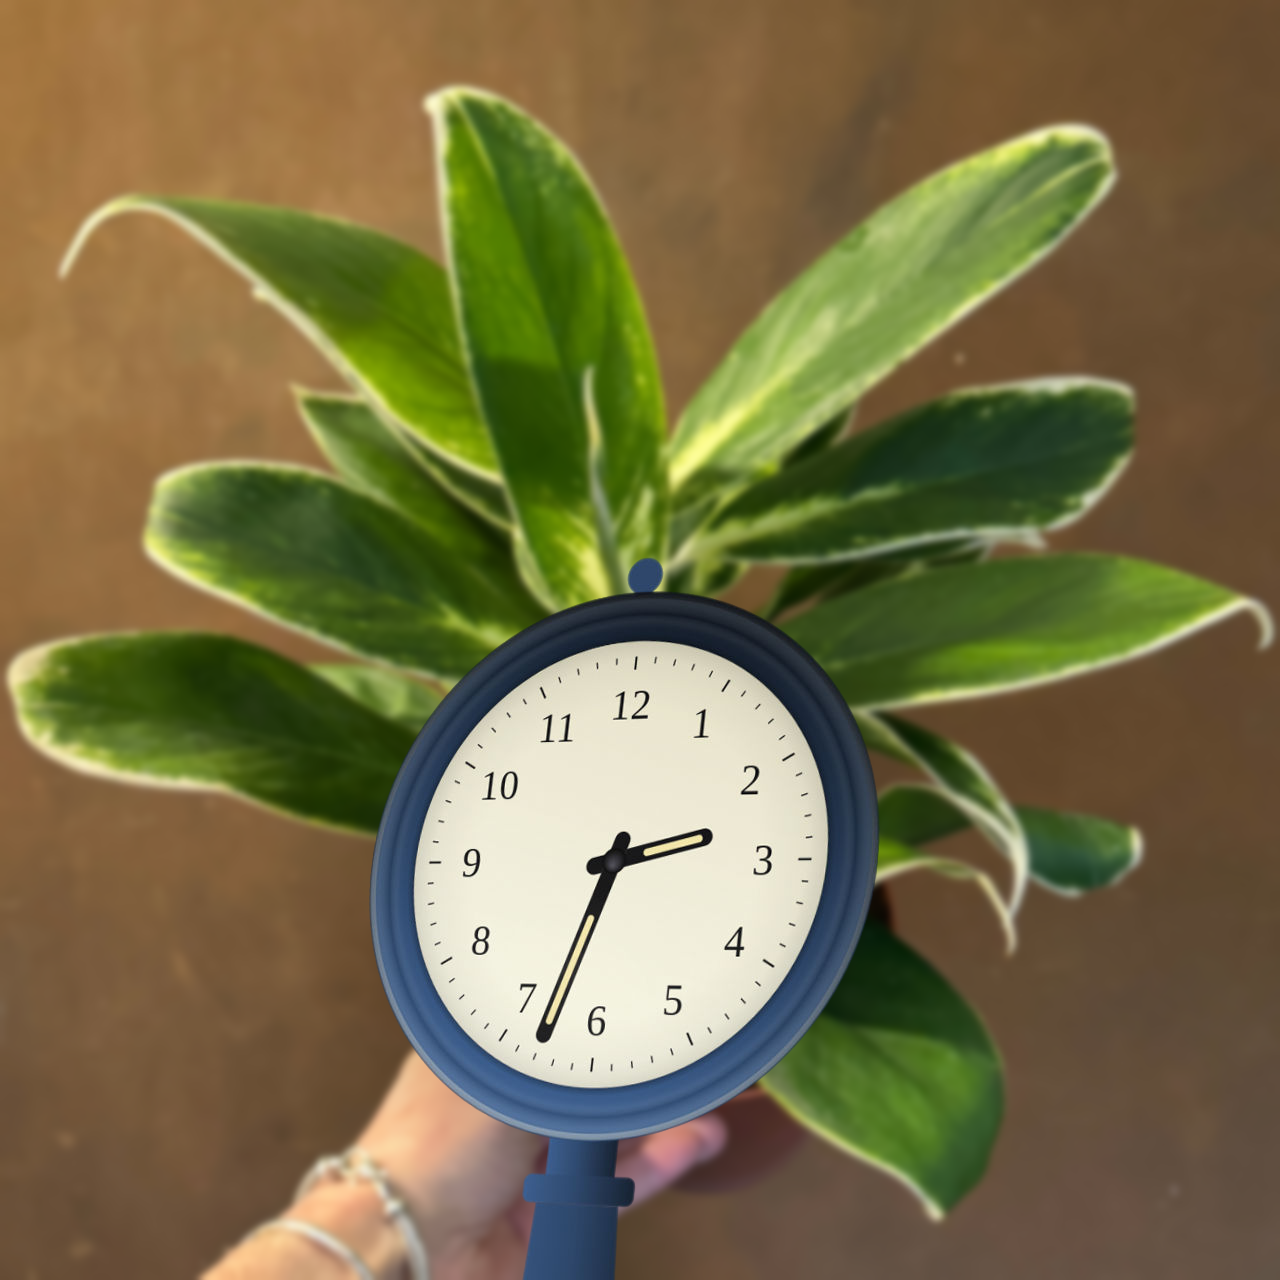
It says h=2 m=33
